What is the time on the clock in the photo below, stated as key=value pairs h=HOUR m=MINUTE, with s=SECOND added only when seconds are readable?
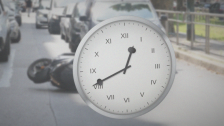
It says h=12 m=41
